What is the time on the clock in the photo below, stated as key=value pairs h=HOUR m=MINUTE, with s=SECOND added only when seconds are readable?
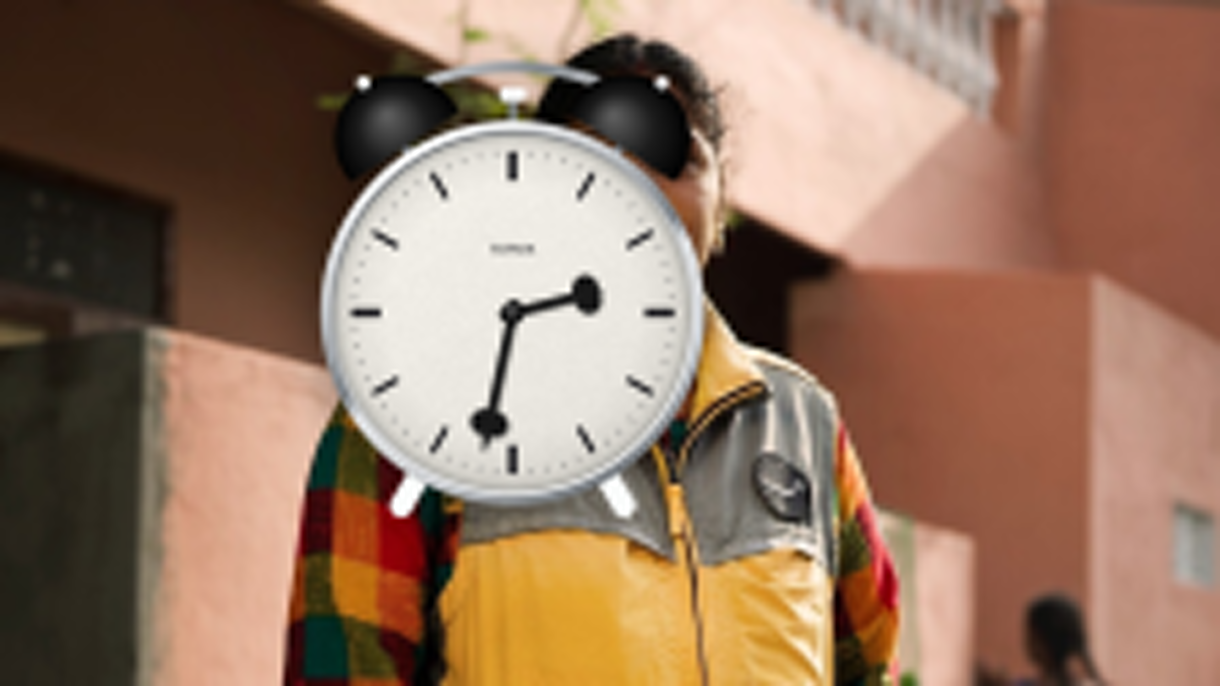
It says h=2 m=32
